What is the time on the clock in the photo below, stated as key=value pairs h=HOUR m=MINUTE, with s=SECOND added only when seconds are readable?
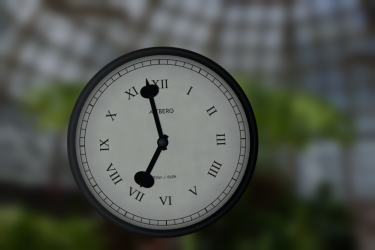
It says h=6 m=58
